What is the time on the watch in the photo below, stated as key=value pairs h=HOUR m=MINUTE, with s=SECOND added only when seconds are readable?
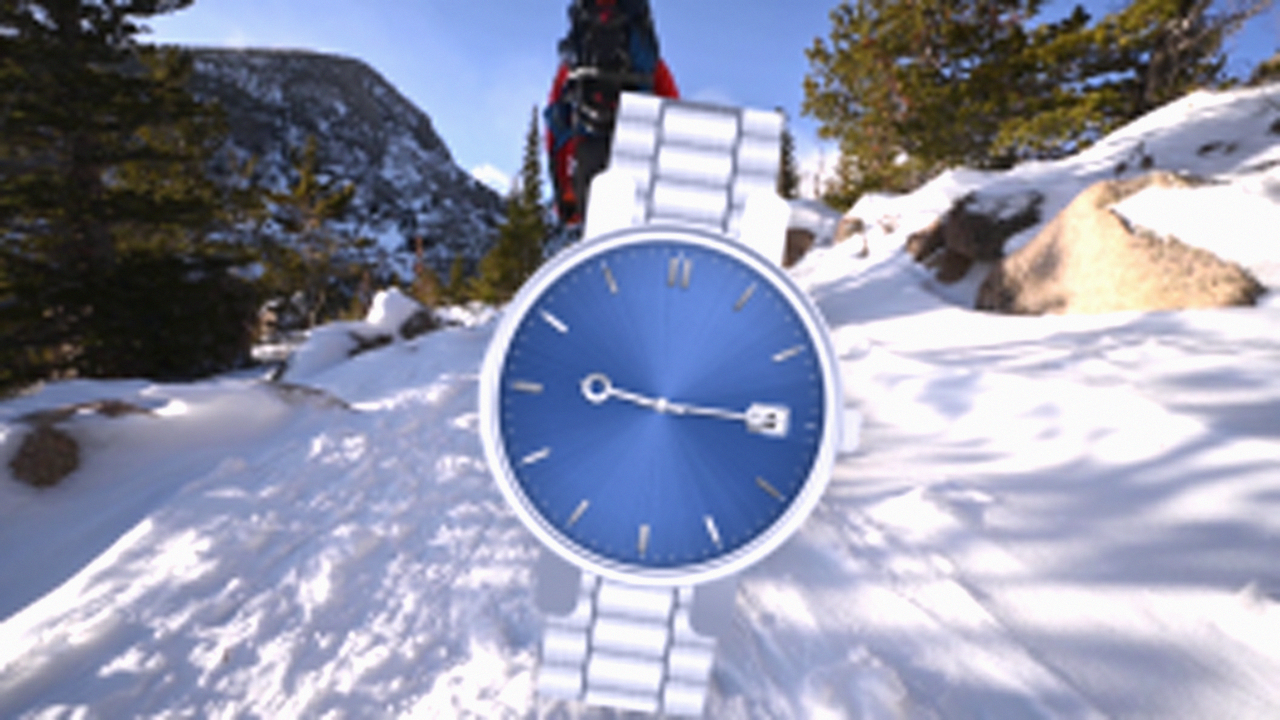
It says h=9 m=15
